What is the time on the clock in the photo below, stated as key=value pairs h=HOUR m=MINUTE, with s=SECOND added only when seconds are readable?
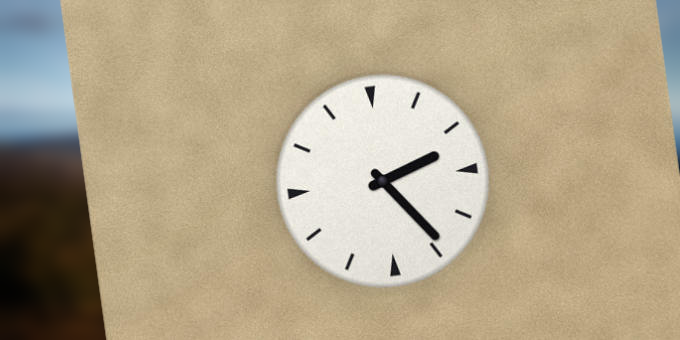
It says h=2 m=24
